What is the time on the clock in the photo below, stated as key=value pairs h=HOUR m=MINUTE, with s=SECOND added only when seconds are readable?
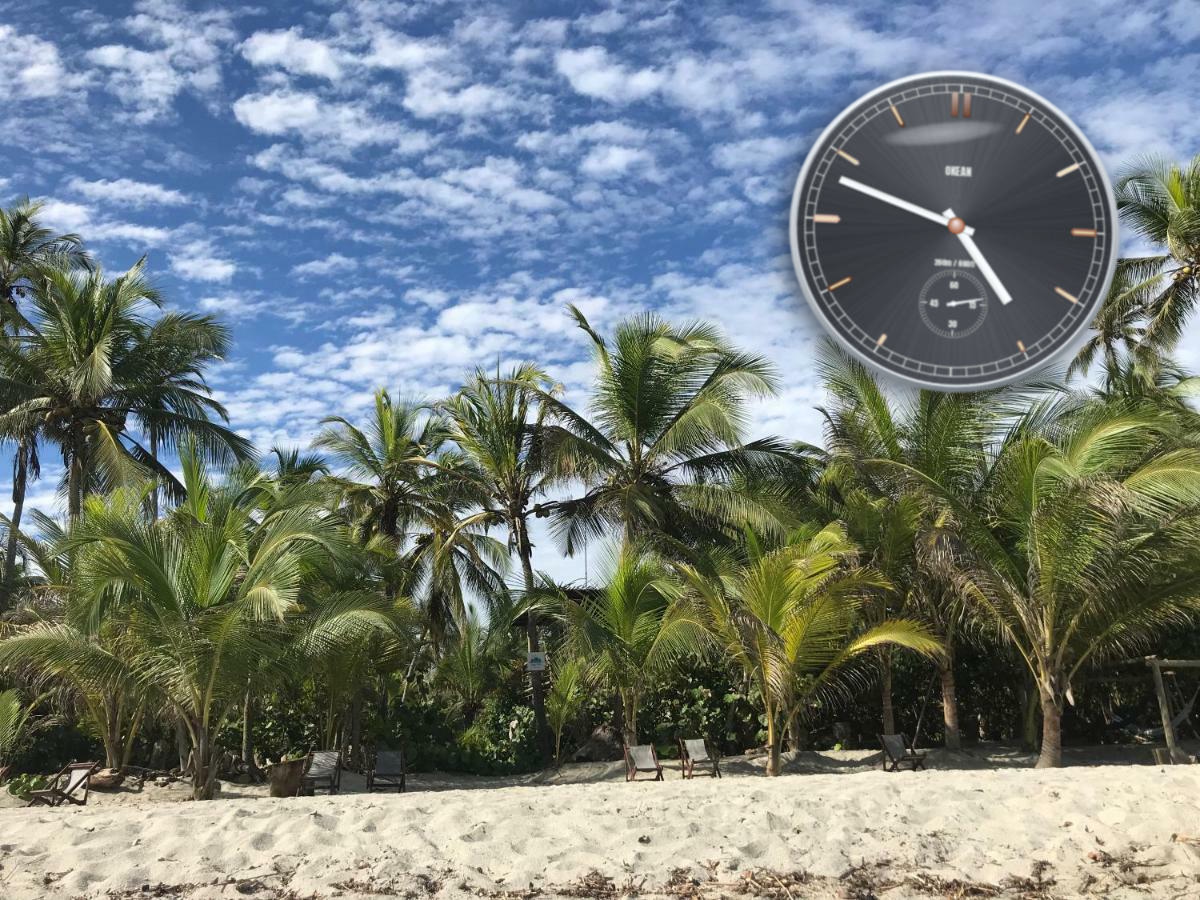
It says h=4 m=48 s=13
